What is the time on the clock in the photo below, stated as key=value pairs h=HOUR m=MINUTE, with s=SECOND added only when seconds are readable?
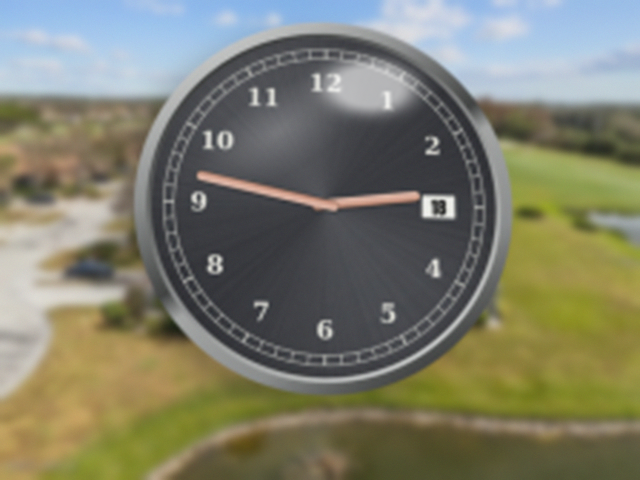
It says h=2 m=47
